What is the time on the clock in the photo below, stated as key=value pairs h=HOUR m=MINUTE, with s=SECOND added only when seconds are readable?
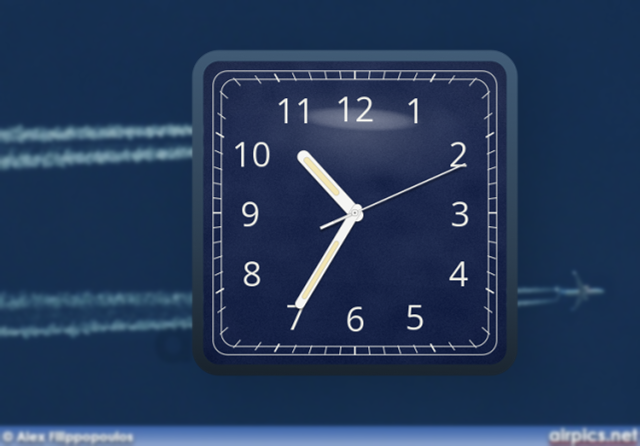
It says h=10 m=35 s=11
